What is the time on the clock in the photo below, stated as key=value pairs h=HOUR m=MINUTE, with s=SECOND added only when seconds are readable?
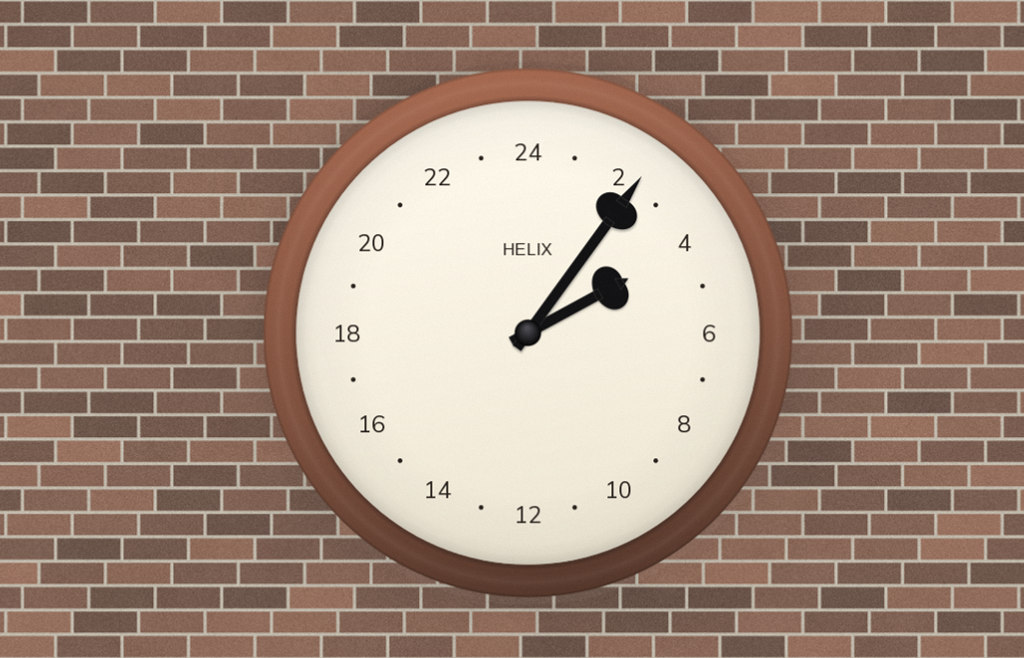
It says h=4 m=6
